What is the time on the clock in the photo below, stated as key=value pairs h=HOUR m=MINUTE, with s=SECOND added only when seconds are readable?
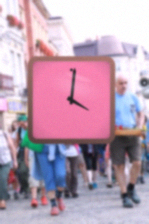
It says h=4 m=1
